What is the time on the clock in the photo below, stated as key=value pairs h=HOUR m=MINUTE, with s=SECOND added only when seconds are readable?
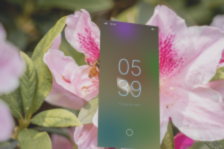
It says h=5 m=39
